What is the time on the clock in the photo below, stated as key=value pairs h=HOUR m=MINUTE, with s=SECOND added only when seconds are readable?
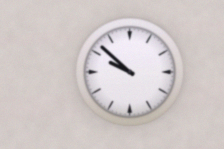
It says h=9 m=52
